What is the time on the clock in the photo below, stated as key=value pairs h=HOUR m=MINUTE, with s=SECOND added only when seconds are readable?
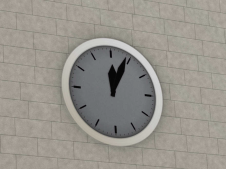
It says h=12 m=4
